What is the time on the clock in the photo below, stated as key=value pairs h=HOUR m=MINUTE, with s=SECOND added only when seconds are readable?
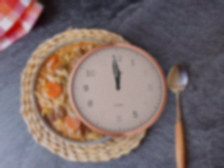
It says h=11 m=59
